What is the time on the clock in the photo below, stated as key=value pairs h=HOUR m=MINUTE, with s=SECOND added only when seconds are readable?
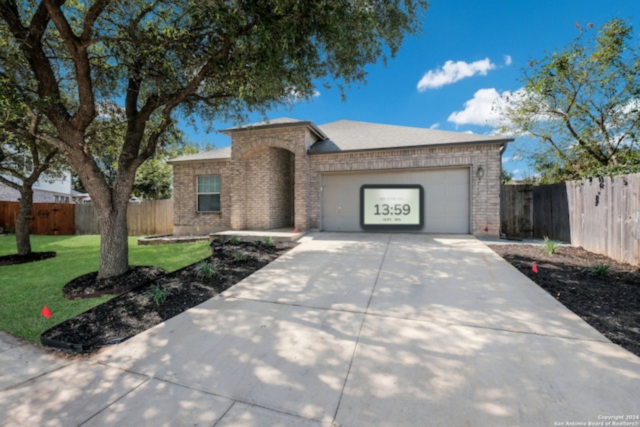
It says h=13 m=59
